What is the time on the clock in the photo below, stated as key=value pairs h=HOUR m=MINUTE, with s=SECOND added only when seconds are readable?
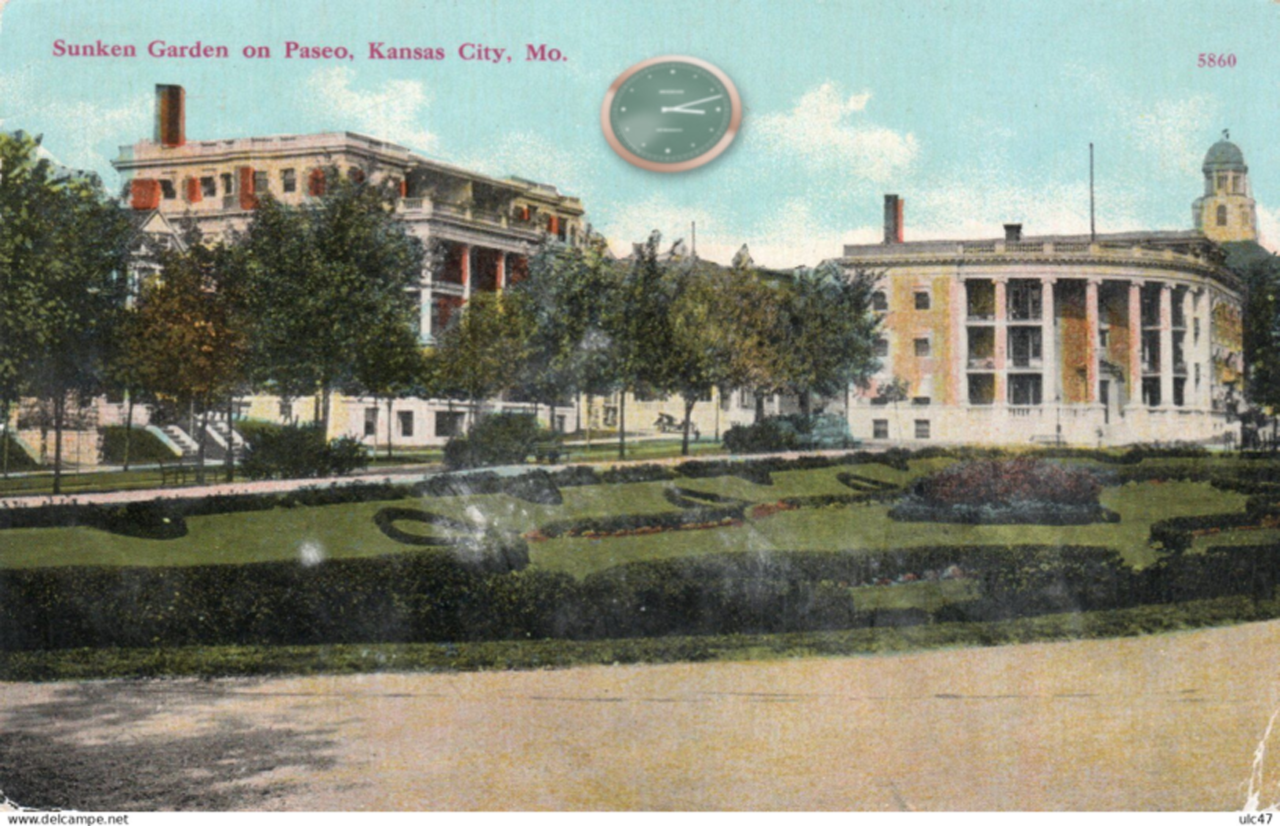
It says h=3 m=12
